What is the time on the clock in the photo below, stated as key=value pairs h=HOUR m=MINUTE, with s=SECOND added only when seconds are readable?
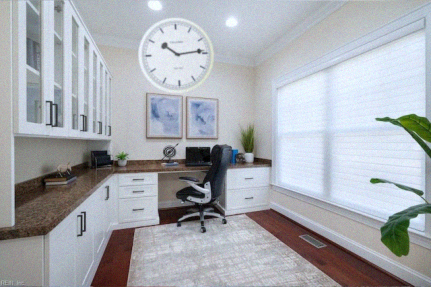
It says h=10 m=14
